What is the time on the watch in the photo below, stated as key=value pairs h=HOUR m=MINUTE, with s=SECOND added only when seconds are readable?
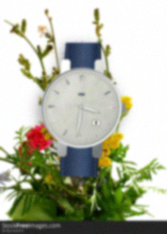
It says h=3 m=31
